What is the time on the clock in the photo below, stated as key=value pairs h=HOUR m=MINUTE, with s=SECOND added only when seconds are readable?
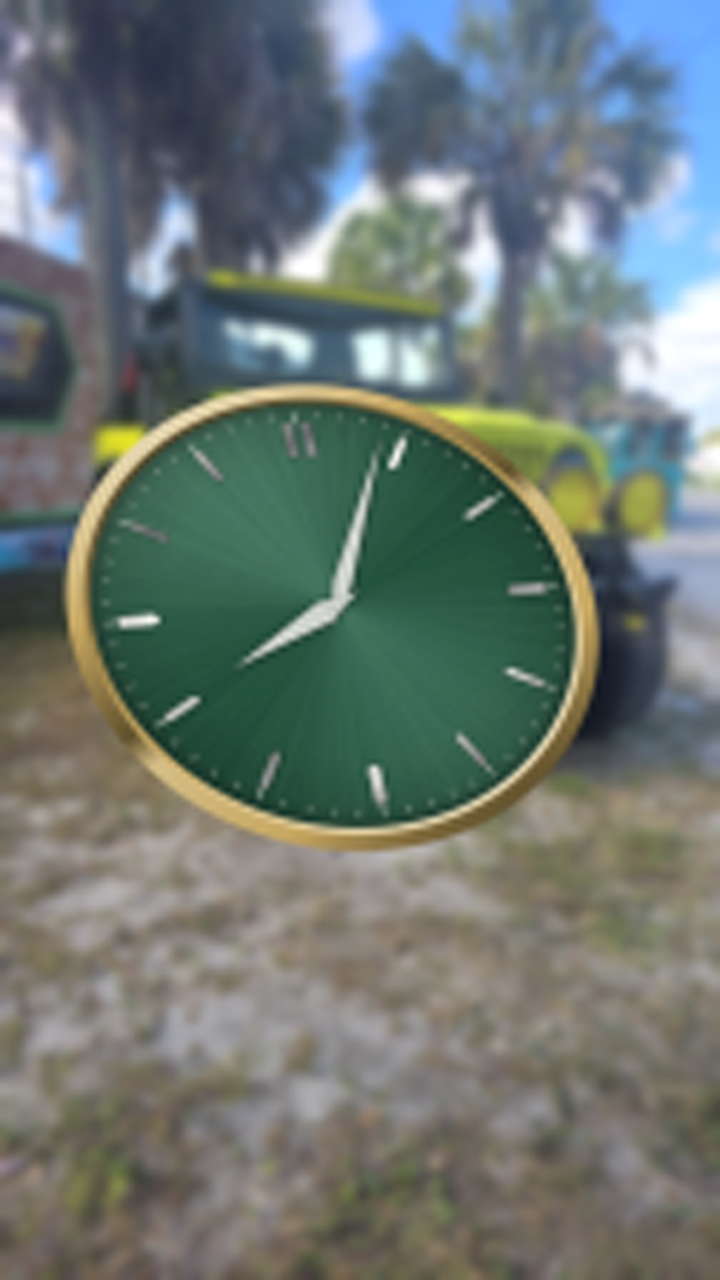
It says h=8 m=4
